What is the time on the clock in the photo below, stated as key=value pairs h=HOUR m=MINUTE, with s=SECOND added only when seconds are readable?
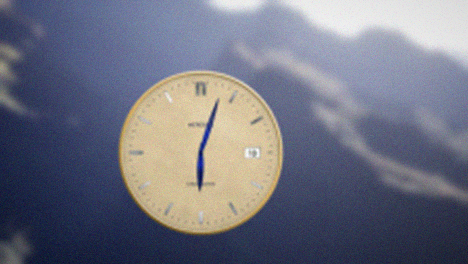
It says h=6 m=3
